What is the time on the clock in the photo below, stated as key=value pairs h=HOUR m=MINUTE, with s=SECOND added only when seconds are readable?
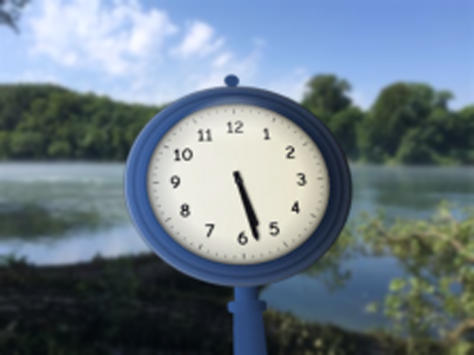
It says h=5 m=28
